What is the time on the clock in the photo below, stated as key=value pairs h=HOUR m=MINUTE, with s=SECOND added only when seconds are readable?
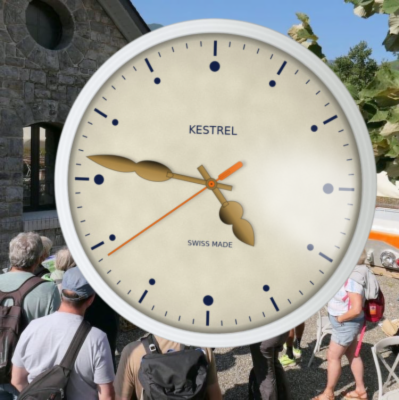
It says h=4 m=46 s=39
